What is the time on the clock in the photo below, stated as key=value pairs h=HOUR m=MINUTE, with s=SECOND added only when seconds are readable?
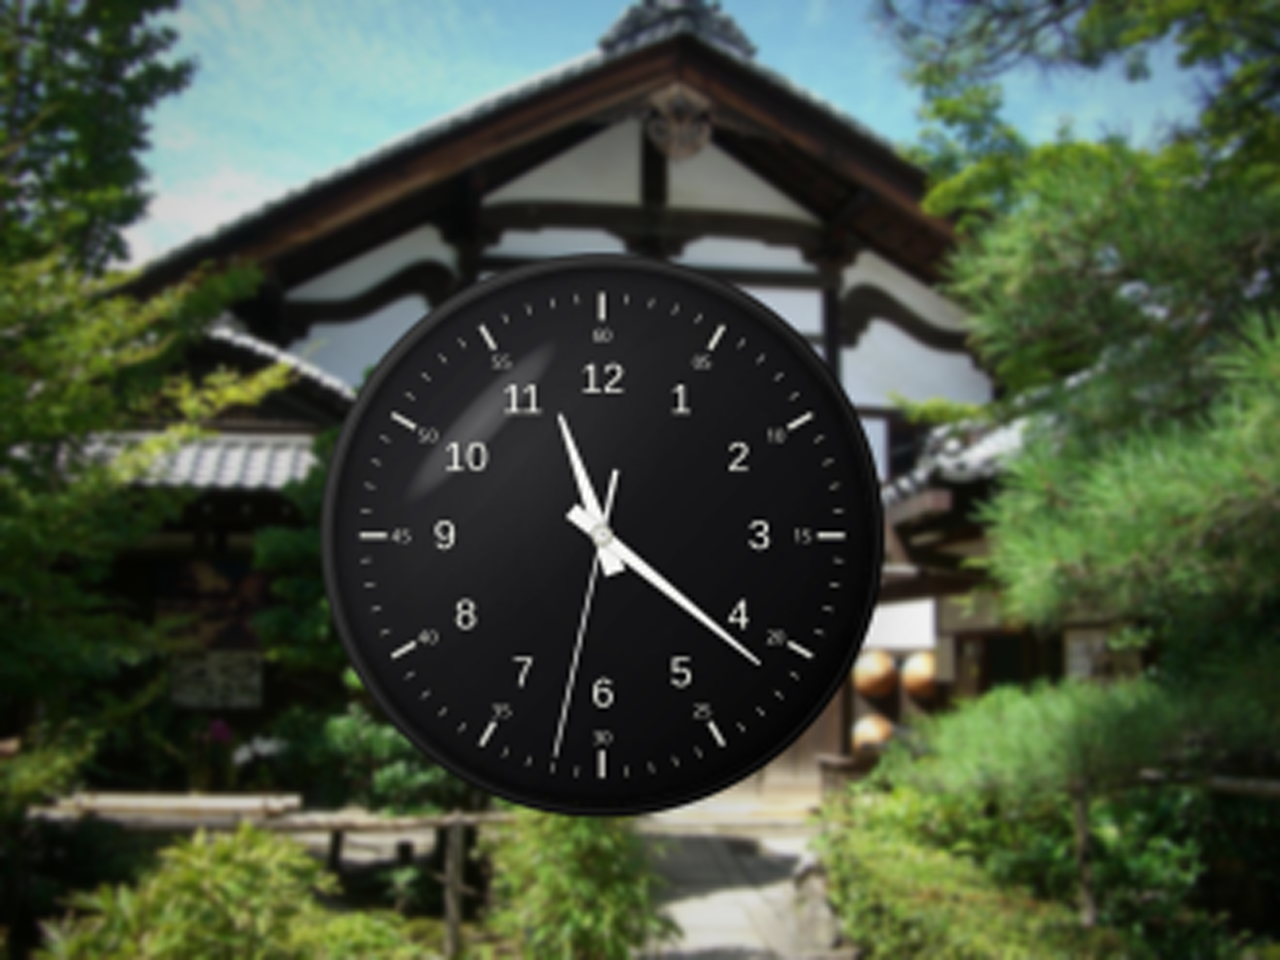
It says h=11 m=21 s=32
